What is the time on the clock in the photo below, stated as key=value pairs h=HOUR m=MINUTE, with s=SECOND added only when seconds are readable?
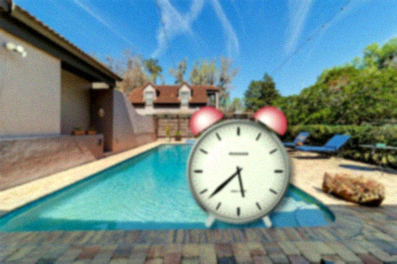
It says h=5 m=38
